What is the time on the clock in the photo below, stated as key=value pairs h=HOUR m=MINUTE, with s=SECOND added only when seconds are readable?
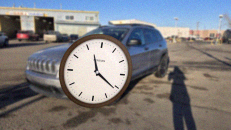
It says h=11 m=21
